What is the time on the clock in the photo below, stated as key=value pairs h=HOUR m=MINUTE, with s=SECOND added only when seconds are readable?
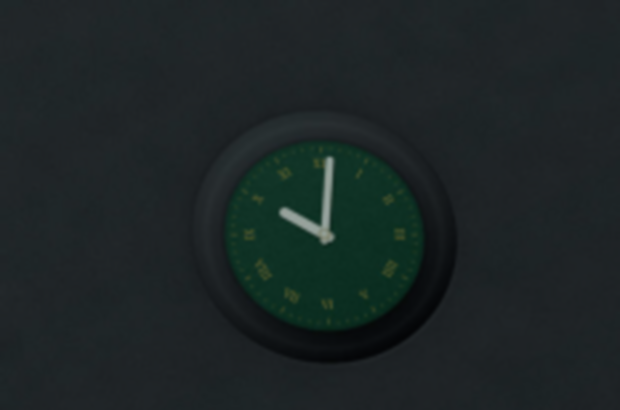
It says h=10 m=1
